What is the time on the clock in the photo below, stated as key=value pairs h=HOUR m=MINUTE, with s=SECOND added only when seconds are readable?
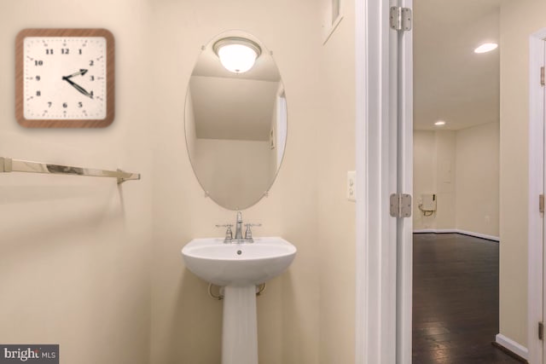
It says h=2 m=21
